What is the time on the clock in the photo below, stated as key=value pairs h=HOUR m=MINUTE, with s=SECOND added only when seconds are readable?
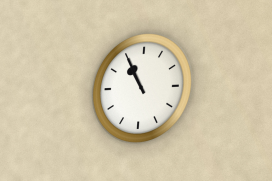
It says h=10 m=55
